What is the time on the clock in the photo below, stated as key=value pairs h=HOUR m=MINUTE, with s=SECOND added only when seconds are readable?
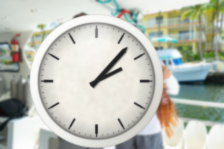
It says h=2 m=7
